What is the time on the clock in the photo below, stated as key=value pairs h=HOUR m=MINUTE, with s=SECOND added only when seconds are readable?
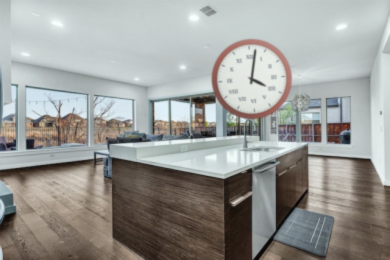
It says h=4 m=2
